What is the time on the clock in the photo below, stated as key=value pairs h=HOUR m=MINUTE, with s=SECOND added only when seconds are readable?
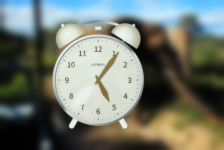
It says h=5 m=6
